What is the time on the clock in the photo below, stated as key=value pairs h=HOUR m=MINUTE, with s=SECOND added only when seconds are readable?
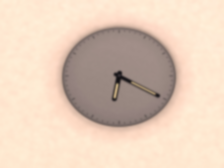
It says h=6 m=20
